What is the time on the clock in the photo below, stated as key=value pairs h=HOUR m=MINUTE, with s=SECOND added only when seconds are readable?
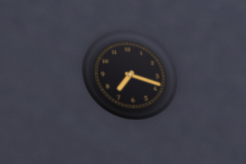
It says h=7 m=18
